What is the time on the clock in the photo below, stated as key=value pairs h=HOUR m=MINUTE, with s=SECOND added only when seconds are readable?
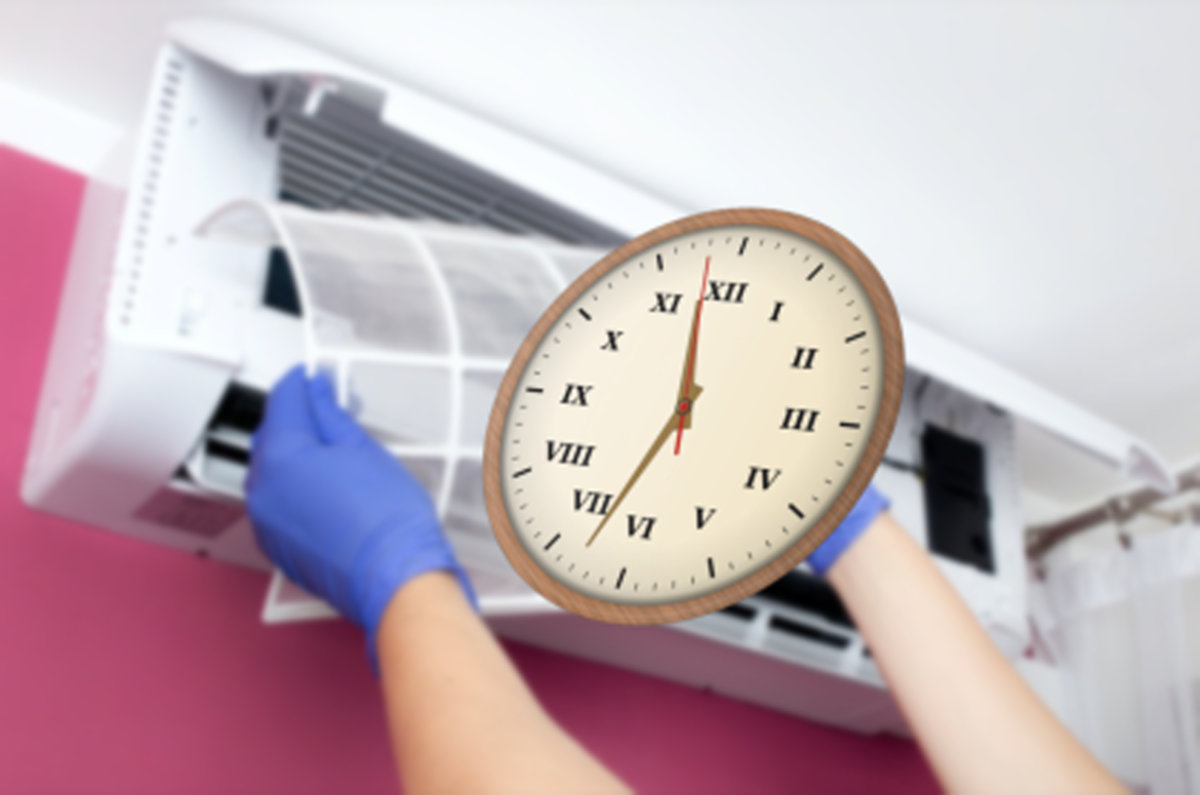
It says h=11 m=32 s=58
